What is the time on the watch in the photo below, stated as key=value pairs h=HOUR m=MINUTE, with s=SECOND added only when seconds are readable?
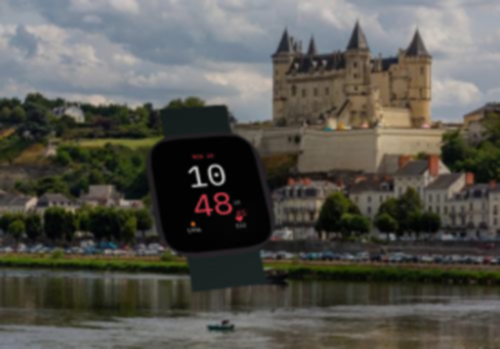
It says h=10 m=48
